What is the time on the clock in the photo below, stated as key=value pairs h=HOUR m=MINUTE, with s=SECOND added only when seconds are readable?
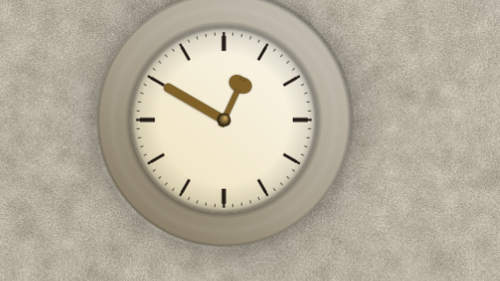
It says h=12 m=50
